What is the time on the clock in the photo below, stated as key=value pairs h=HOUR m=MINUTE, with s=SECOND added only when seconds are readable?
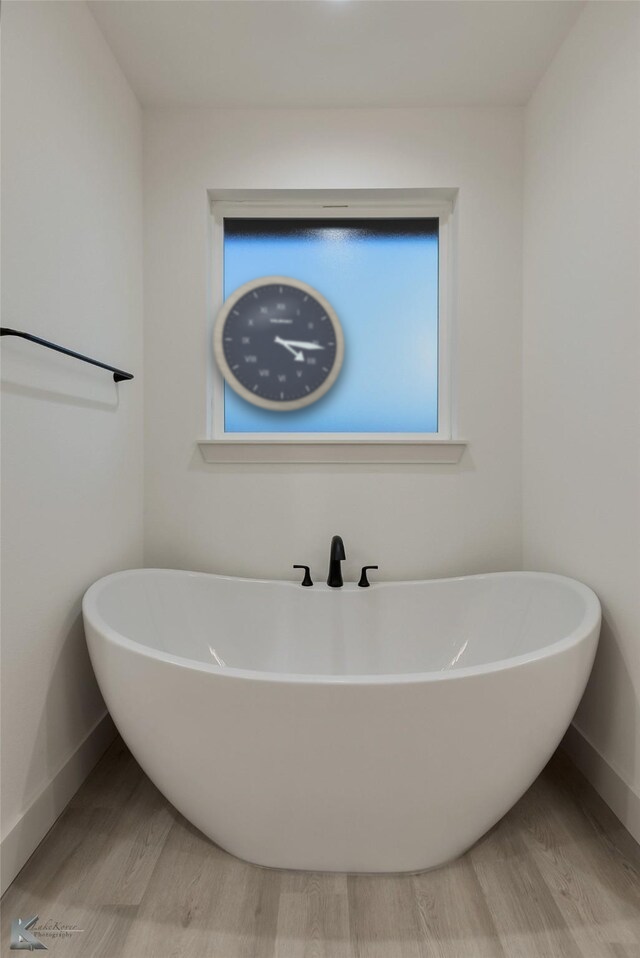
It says h=4 m=16
